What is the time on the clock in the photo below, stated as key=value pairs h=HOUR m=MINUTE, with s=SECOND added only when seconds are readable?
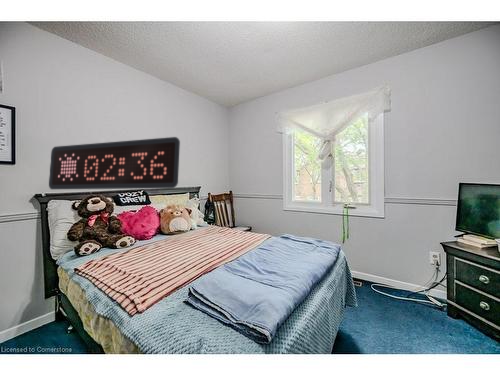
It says h=2 m=36
